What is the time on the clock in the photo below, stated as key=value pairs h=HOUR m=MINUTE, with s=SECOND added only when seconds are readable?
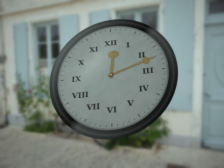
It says h=12 m=12
